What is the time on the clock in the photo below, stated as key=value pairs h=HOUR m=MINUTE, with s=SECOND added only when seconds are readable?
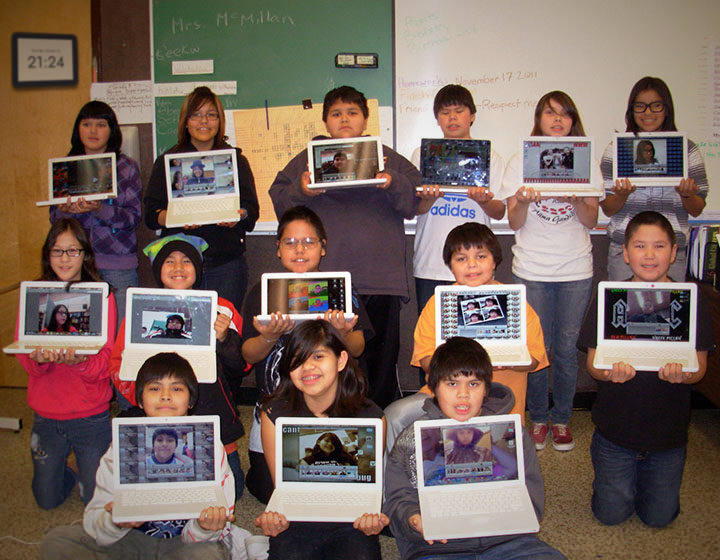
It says h=21 m=24
